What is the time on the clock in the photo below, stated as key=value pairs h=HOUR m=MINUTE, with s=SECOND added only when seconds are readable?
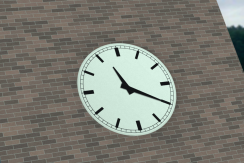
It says h=11 m=20
